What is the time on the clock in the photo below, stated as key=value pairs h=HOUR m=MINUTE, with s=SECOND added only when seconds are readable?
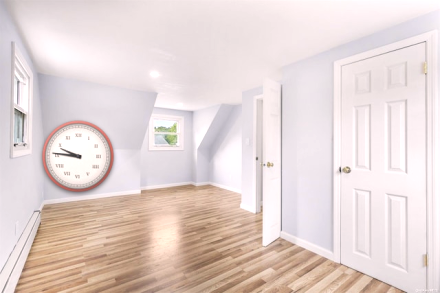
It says h=9 m=46
